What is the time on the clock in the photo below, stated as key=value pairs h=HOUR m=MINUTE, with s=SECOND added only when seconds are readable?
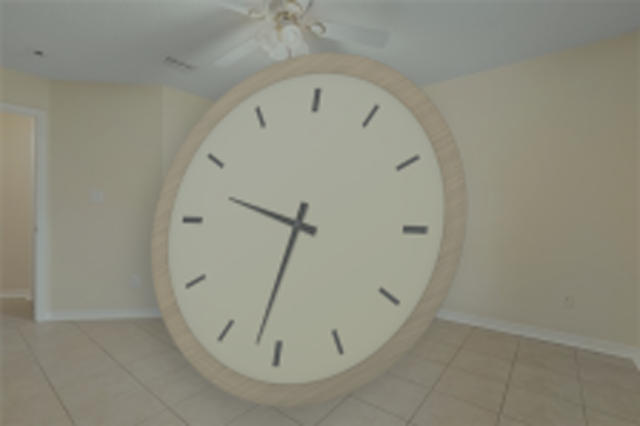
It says h=9 m=32
